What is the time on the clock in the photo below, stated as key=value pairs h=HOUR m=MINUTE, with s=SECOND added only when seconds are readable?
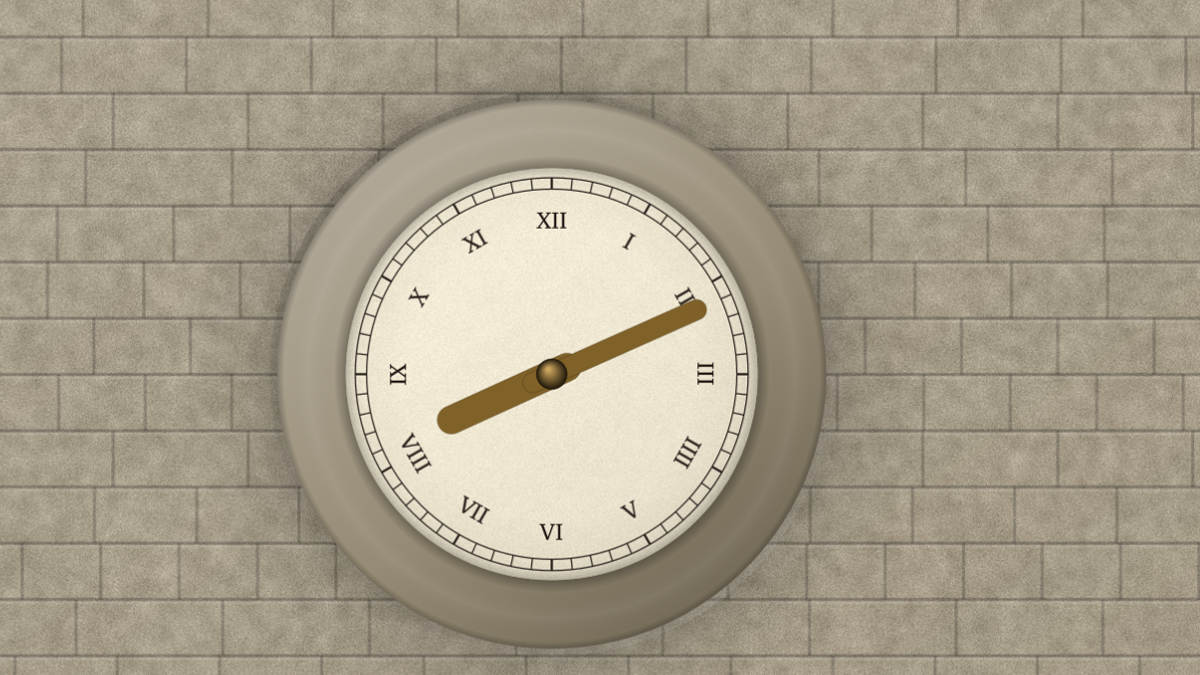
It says h=8 m=11
